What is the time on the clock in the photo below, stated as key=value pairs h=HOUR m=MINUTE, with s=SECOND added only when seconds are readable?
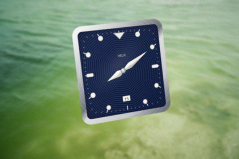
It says h=8 m=10
